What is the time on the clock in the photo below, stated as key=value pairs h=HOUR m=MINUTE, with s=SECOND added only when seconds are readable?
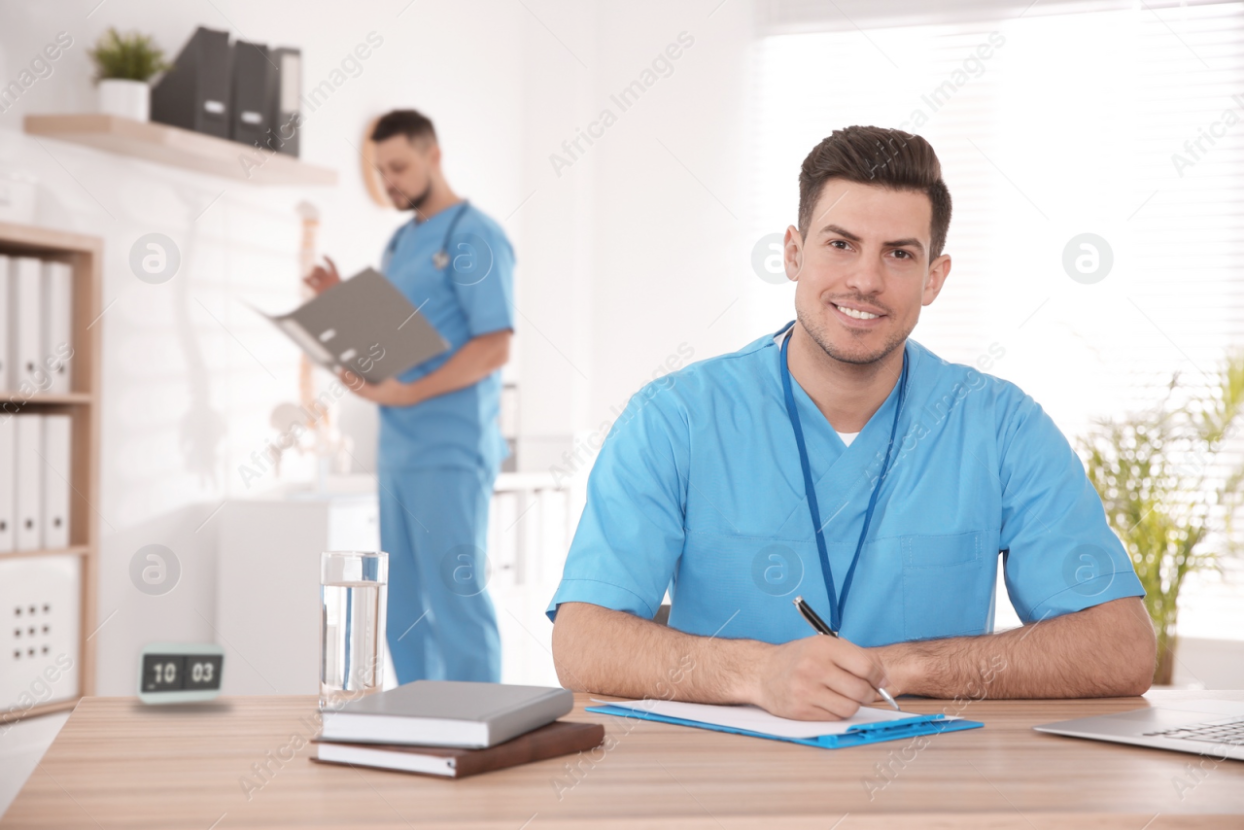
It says h=10 m=3
